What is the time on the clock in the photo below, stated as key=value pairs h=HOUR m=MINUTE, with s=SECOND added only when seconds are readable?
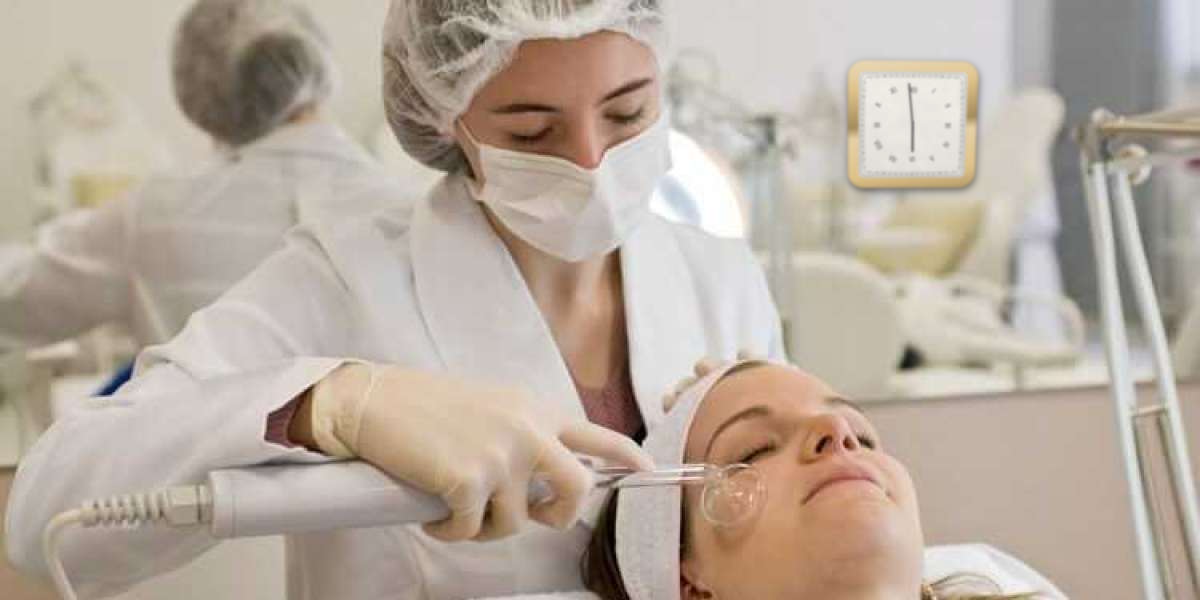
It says h=5 m=59
